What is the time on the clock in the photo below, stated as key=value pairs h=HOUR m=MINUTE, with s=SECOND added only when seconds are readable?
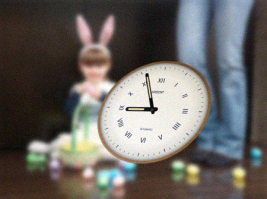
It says h=8 m=56
